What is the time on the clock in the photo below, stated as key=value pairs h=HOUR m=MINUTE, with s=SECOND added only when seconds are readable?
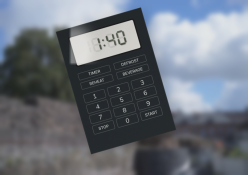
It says h=1 m=40
